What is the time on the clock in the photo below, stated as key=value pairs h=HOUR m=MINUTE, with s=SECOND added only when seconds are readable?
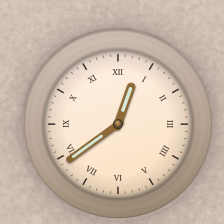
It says h=12 m=39
